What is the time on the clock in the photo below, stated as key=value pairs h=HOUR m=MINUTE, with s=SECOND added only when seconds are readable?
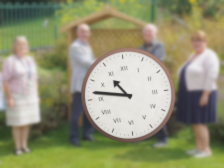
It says h=10 m=47
